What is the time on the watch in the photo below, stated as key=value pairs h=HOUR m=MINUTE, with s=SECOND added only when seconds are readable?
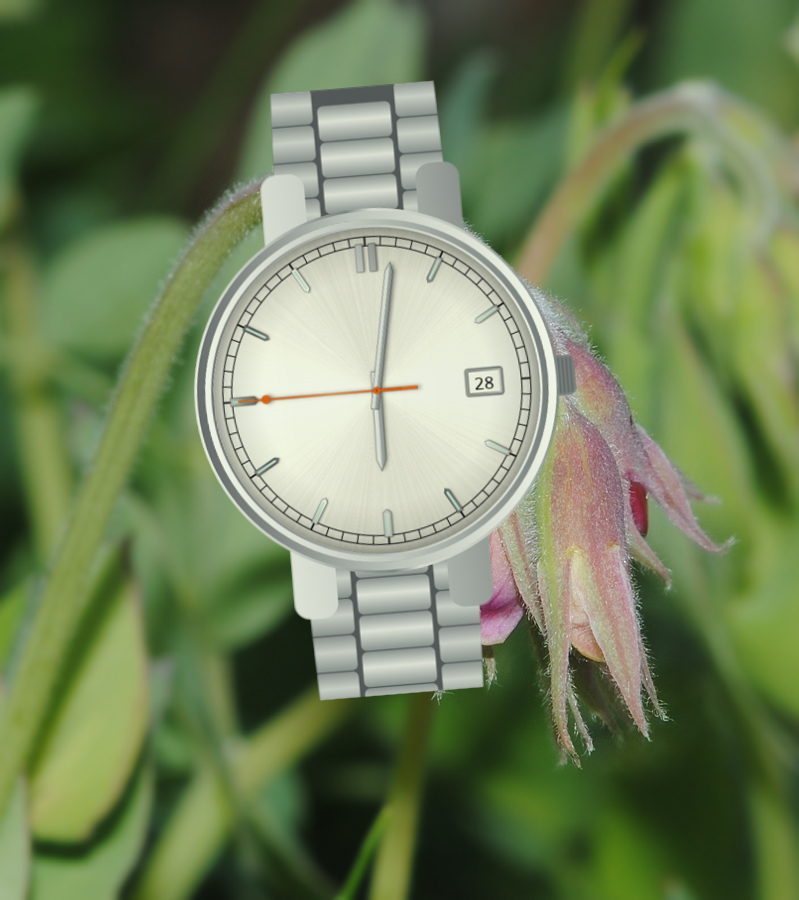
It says h=6 m=1 s=45
